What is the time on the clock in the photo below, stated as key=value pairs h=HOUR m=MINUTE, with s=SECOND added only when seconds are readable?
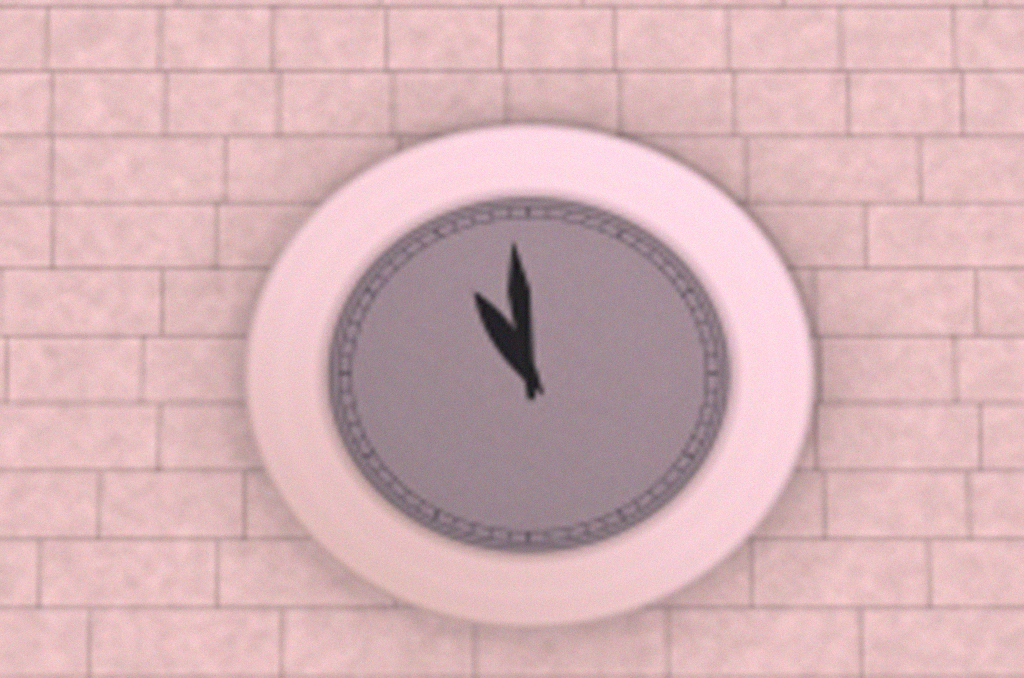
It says h=10 m=59
